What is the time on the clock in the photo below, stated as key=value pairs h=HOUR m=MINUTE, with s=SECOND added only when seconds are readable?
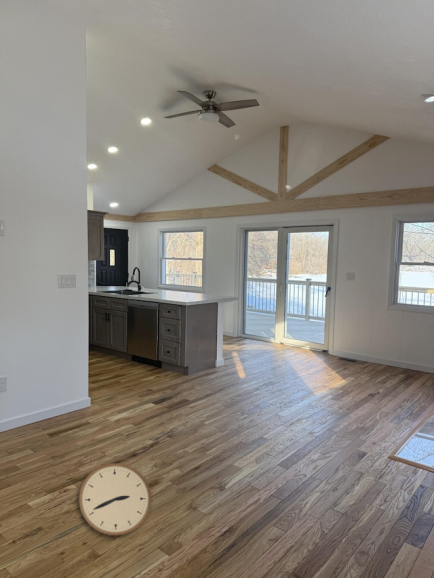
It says h=2 m=41
